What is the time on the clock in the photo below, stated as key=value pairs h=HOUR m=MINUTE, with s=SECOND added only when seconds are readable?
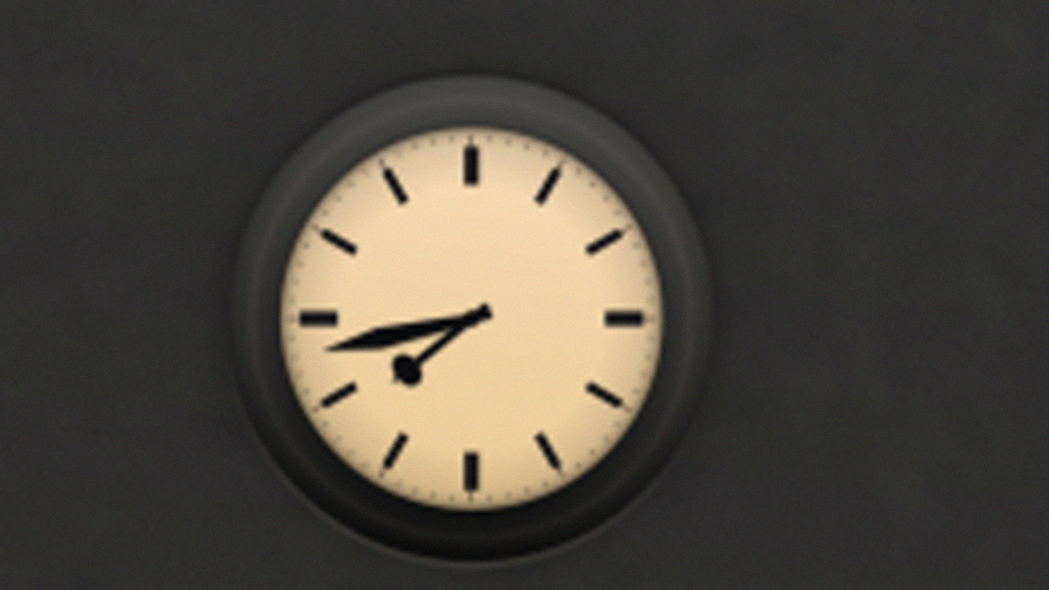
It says h=7 m=43
